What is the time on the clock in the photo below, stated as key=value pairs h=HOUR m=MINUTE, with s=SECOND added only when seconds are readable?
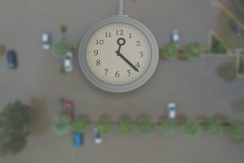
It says h=12 m=22
